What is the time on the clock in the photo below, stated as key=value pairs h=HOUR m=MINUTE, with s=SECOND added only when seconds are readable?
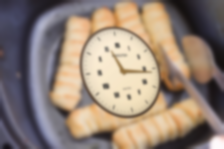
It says h=11 m=16
